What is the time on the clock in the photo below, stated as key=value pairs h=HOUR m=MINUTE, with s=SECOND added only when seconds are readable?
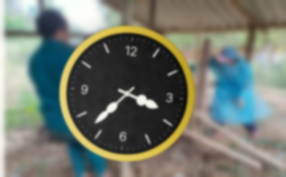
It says h=3 m=37
